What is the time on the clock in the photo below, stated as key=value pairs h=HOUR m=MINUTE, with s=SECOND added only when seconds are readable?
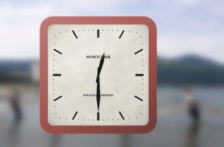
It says h=12 m=30
